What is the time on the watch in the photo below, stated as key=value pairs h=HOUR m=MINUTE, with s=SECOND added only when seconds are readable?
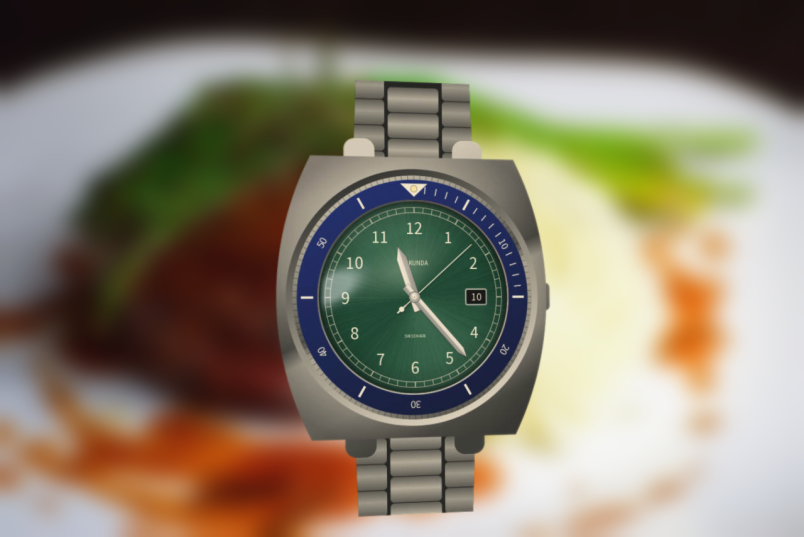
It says h=11 m=23 s=8
